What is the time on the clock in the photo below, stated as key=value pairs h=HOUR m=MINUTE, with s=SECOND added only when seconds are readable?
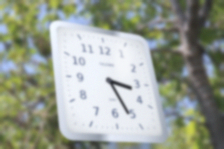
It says h=3 m=26
